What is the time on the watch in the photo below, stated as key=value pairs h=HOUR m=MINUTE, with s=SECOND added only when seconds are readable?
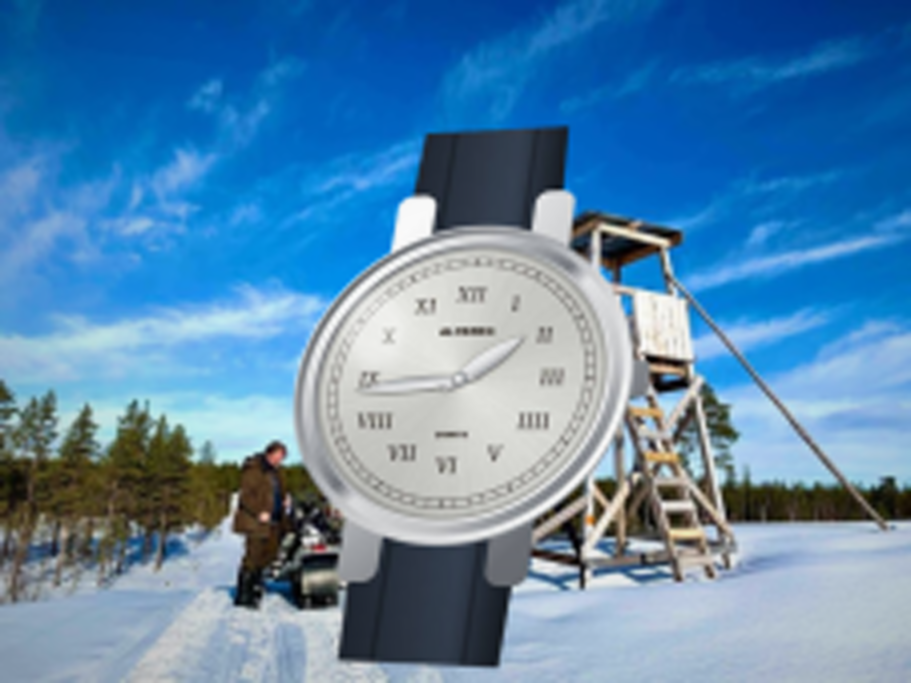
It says h=1 m=44
